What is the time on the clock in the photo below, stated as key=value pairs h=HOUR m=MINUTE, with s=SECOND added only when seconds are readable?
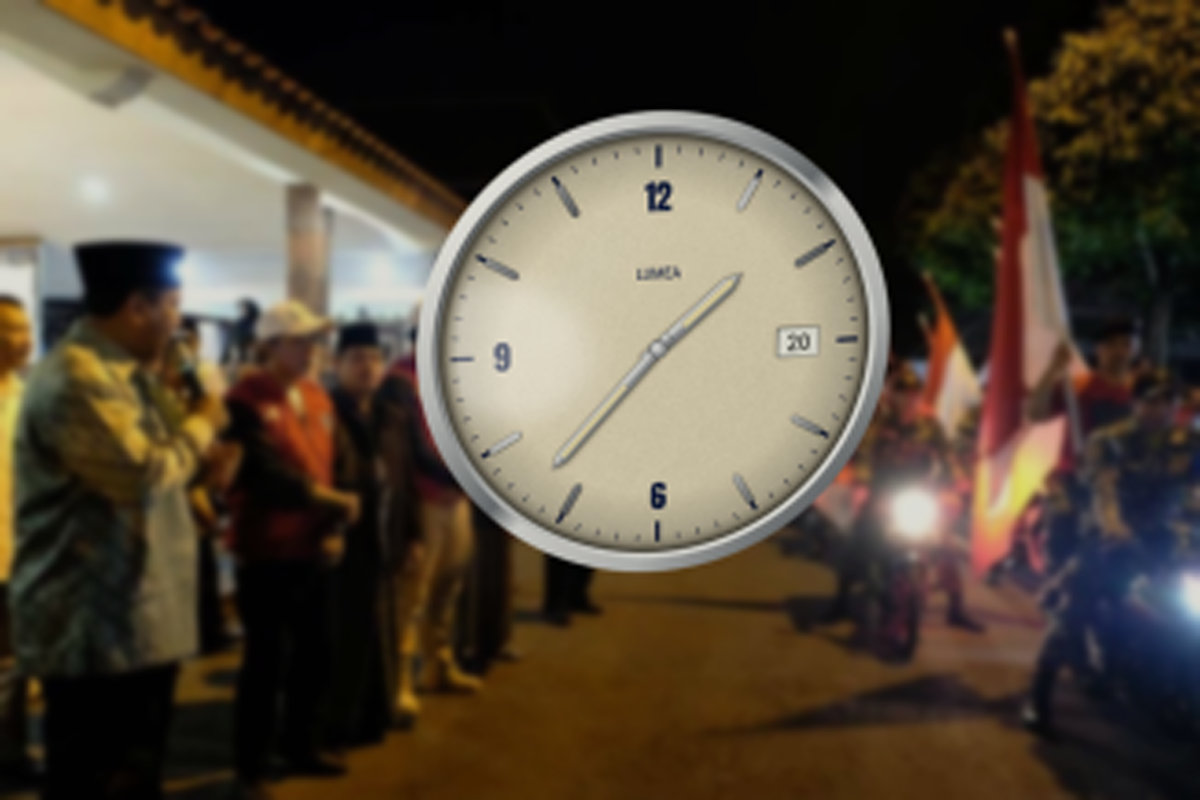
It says h=1 m=37
